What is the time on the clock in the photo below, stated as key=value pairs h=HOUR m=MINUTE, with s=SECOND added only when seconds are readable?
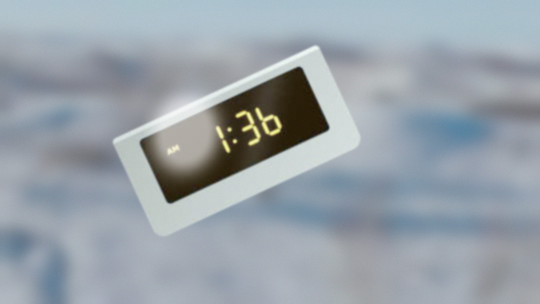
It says h=1 m=36
